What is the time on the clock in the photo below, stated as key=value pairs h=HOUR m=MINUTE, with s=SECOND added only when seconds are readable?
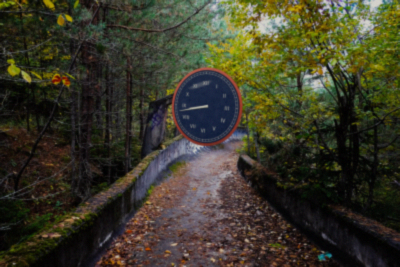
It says h=8 m=43
